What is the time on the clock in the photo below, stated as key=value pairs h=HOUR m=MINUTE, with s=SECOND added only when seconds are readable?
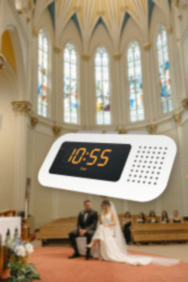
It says h=10 m=55
